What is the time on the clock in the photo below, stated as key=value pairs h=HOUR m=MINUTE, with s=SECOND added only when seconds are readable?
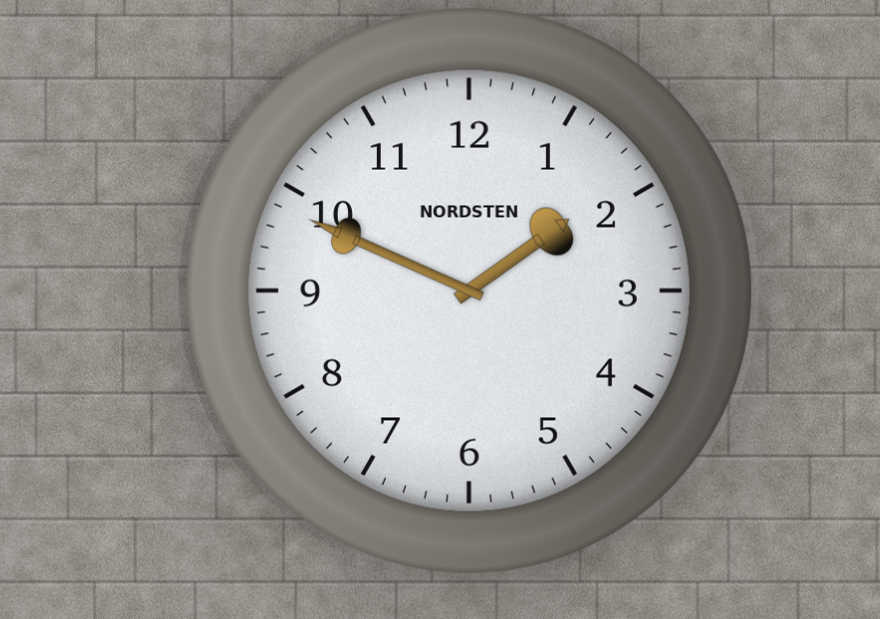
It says h=1 m=49
